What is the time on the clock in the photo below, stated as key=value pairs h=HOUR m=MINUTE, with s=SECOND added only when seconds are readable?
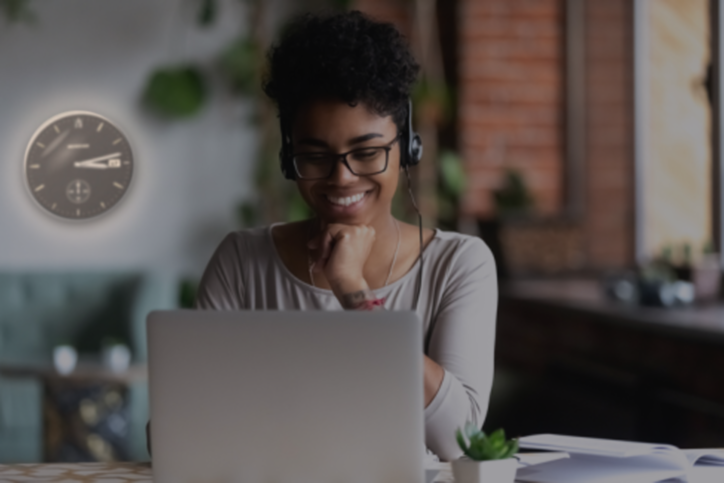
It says h=3 m=13
